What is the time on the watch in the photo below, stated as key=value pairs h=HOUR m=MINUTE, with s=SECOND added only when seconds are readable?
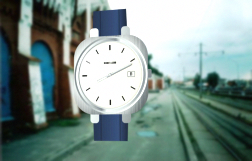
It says h=8 m=11
